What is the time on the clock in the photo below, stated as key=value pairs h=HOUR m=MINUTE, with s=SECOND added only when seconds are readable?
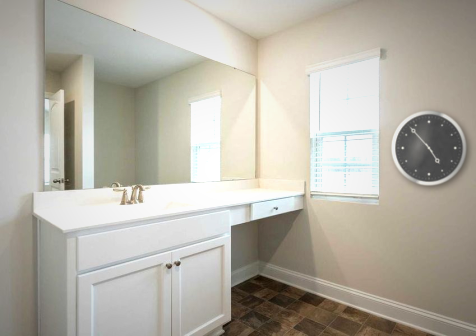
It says h=4 m=53
